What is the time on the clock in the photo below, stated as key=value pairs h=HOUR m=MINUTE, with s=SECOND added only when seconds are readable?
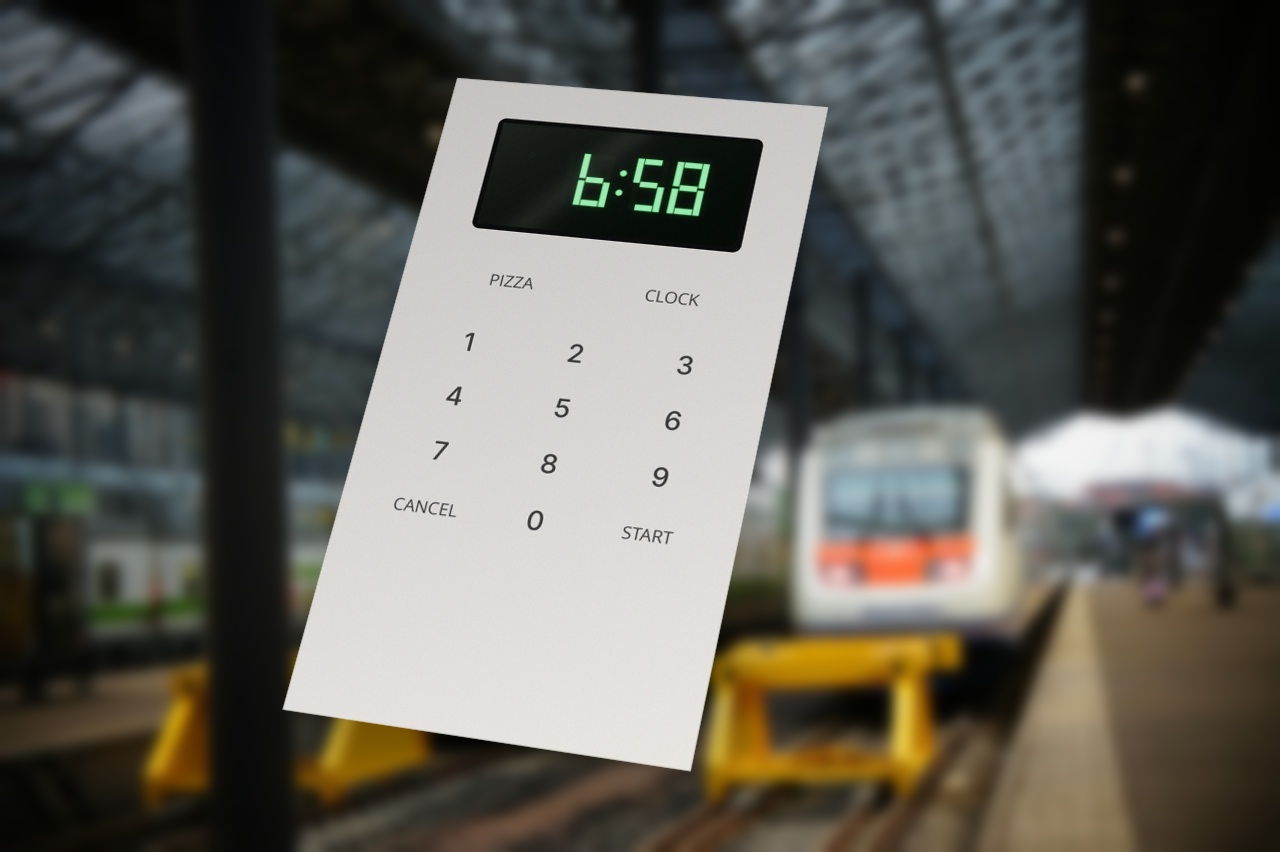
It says h=6 m=58
